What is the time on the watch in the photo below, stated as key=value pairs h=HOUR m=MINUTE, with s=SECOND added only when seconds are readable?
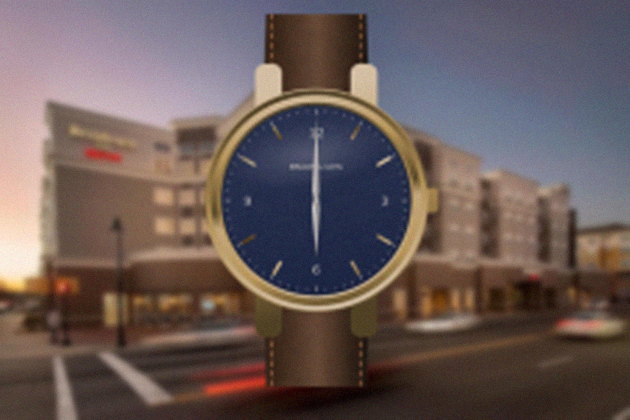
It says h=6 m=0
